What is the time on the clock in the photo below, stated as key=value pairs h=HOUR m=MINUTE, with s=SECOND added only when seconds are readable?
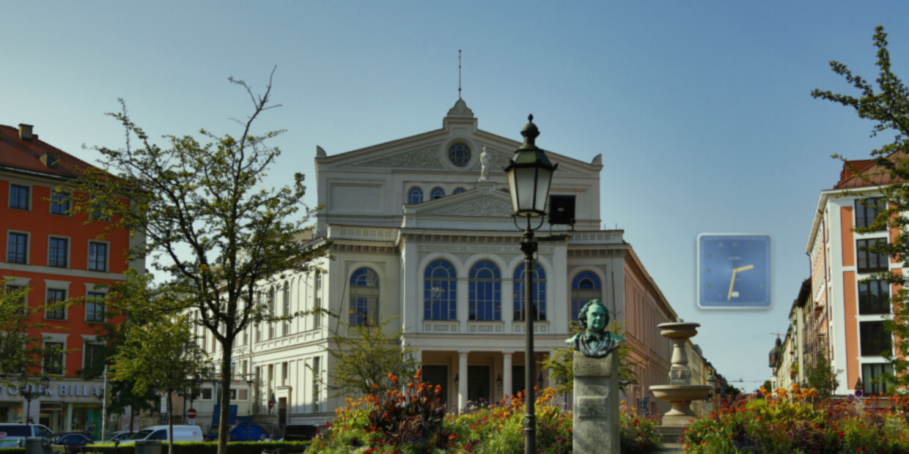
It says h=2 m=32
